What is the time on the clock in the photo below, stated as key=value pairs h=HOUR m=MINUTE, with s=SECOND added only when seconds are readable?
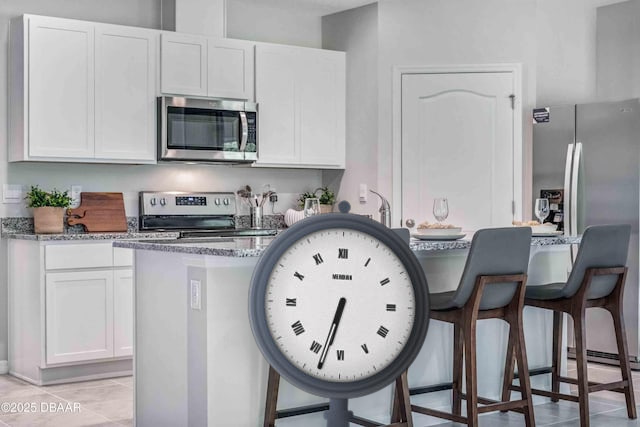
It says h=6 m=33
